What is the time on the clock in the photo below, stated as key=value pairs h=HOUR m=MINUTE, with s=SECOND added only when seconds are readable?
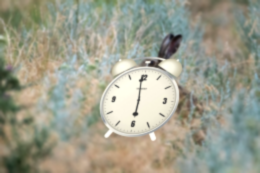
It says h=5 m=59
